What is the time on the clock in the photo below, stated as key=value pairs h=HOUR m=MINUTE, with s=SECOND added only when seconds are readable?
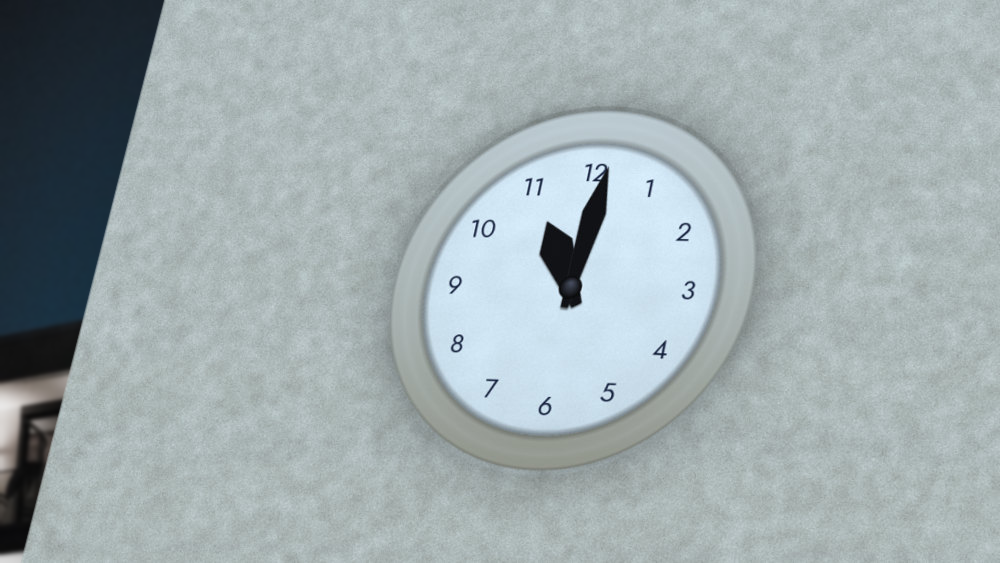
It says h=11 m=1
